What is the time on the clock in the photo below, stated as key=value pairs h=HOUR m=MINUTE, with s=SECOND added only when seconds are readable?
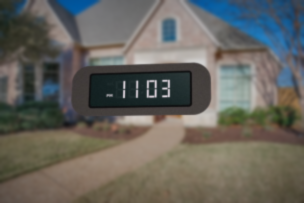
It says h=11 m=3
